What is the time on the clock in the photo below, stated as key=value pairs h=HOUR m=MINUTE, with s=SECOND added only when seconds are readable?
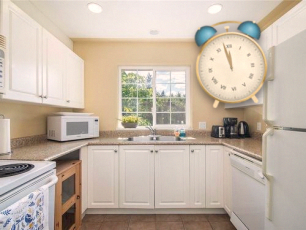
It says h=11 m=58
